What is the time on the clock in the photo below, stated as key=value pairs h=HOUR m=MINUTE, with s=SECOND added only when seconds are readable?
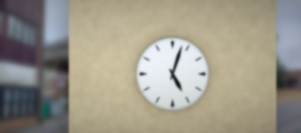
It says h=5 m=3
